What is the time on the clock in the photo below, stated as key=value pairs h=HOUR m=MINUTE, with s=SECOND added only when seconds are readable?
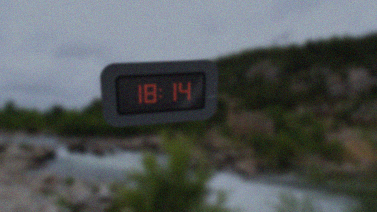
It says h=18 m=14
